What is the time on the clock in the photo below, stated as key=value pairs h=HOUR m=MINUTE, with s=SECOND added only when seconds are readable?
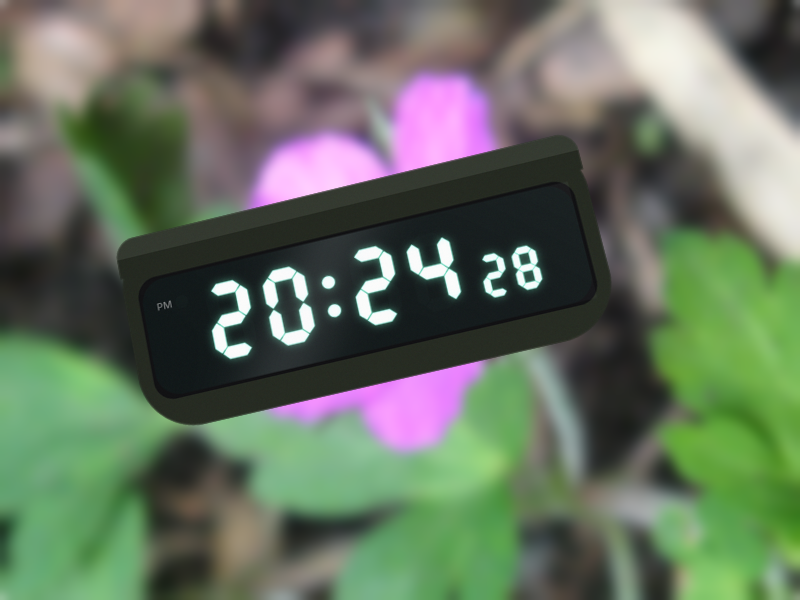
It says h=20 m=24 s=28
